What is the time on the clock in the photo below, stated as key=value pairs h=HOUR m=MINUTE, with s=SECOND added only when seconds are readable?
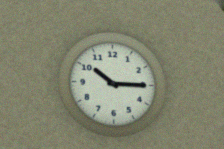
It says h=10 m=15
